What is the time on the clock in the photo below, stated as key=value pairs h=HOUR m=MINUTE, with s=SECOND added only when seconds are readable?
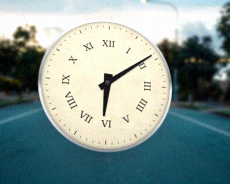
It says h=6 m=9
